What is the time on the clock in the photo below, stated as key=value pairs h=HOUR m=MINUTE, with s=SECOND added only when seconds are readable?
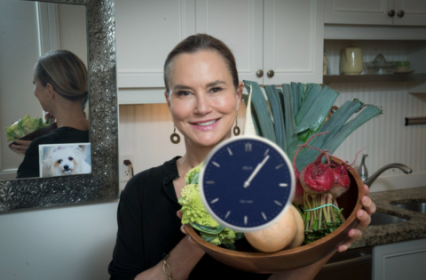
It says h=1 m=6
